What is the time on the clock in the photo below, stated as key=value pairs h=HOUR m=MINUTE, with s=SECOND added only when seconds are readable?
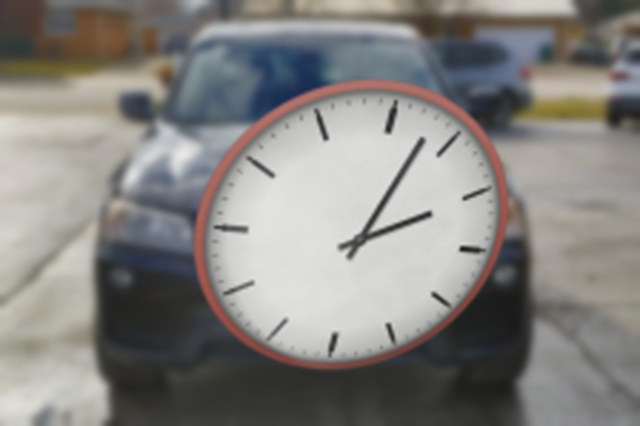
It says h=2 m=3
